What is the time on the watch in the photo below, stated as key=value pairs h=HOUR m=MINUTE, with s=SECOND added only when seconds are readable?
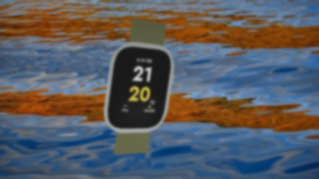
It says h=21 m=20
